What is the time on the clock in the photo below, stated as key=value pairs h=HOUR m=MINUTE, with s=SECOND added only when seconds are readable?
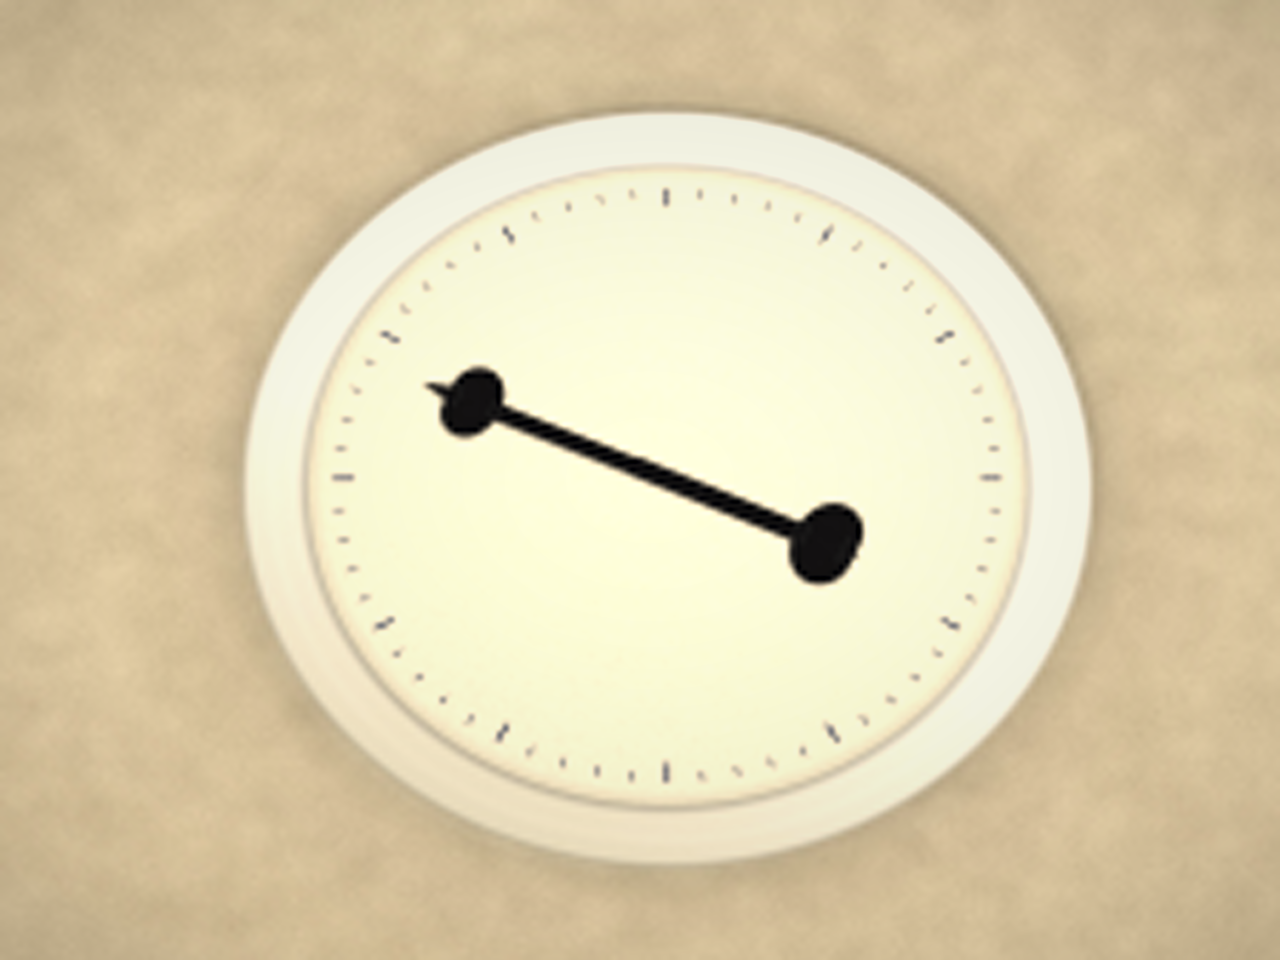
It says h=3 m=49
